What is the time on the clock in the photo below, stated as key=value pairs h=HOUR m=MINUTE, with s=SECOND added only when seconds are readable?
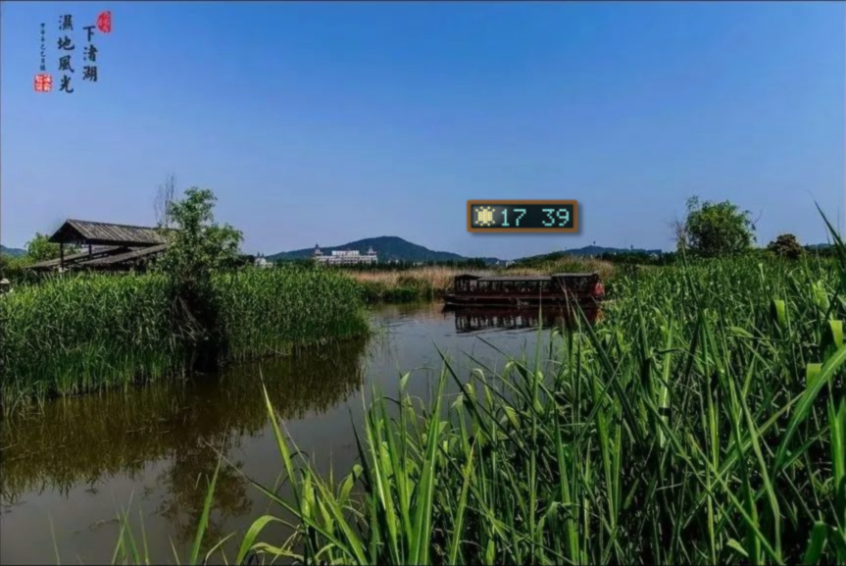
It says h=17 m=39
